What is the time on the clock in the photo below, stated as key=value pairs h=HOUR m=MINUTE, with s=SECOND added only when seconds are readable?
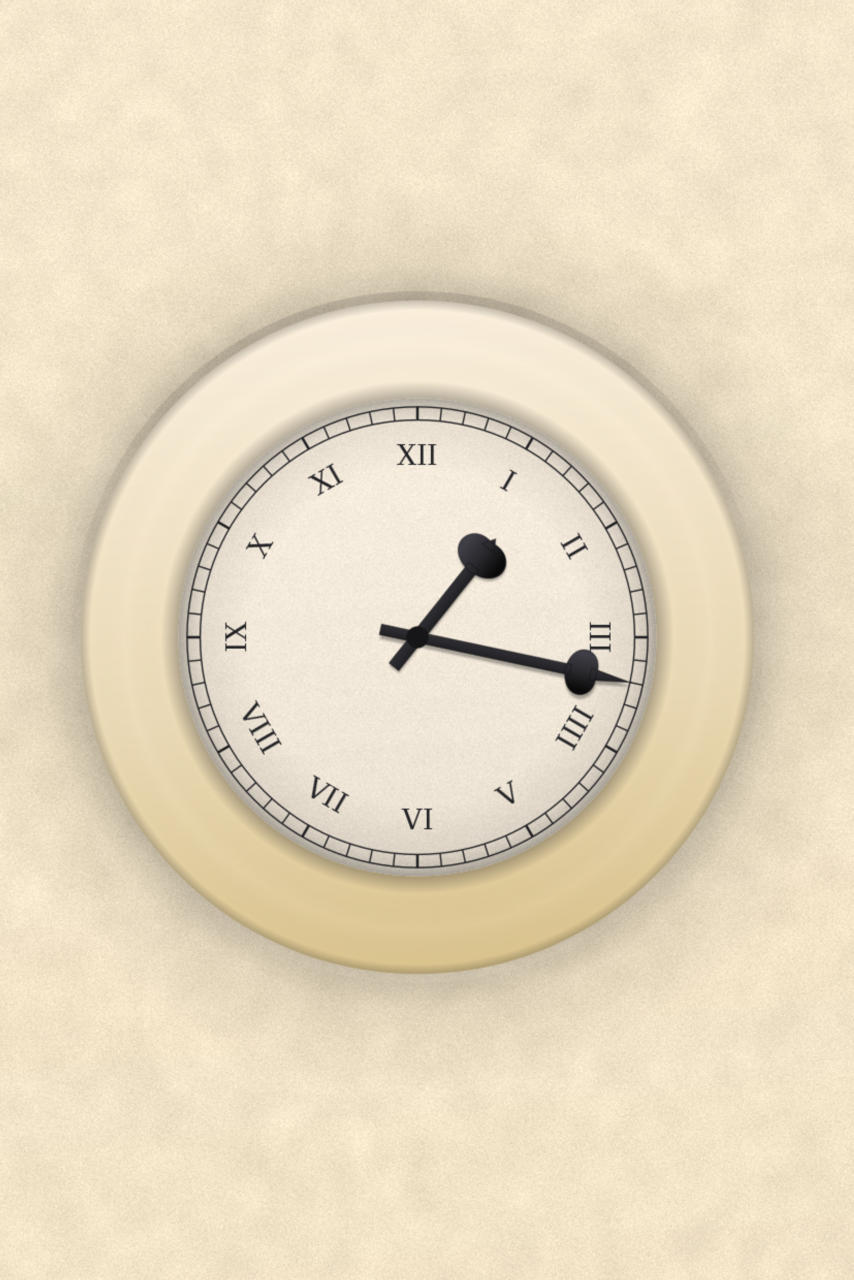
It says h=1 m=17
